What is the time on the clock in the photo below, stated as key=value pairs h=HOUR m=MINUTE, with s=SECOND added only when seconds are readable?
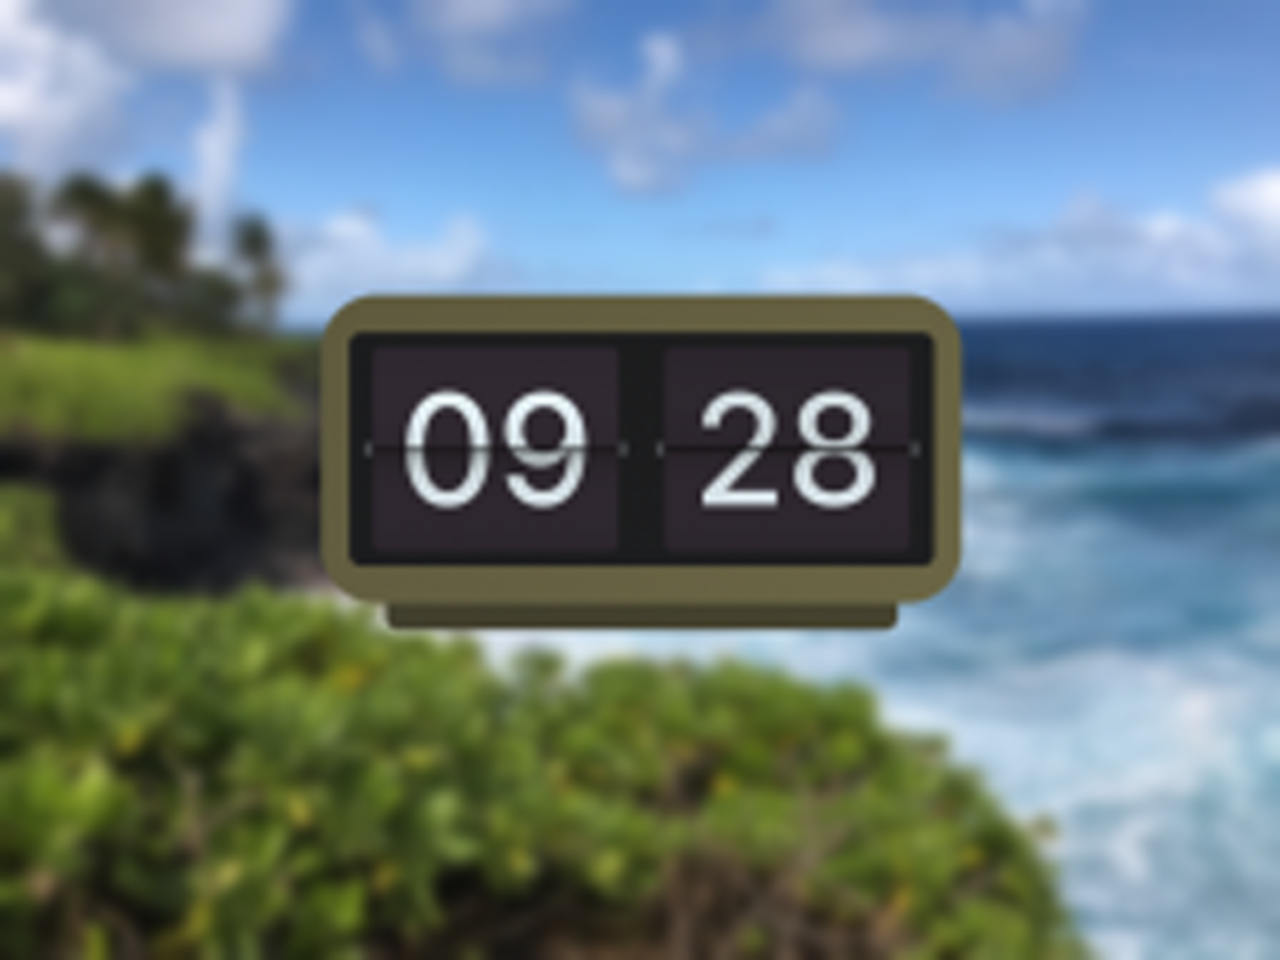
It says h=9 m=28
